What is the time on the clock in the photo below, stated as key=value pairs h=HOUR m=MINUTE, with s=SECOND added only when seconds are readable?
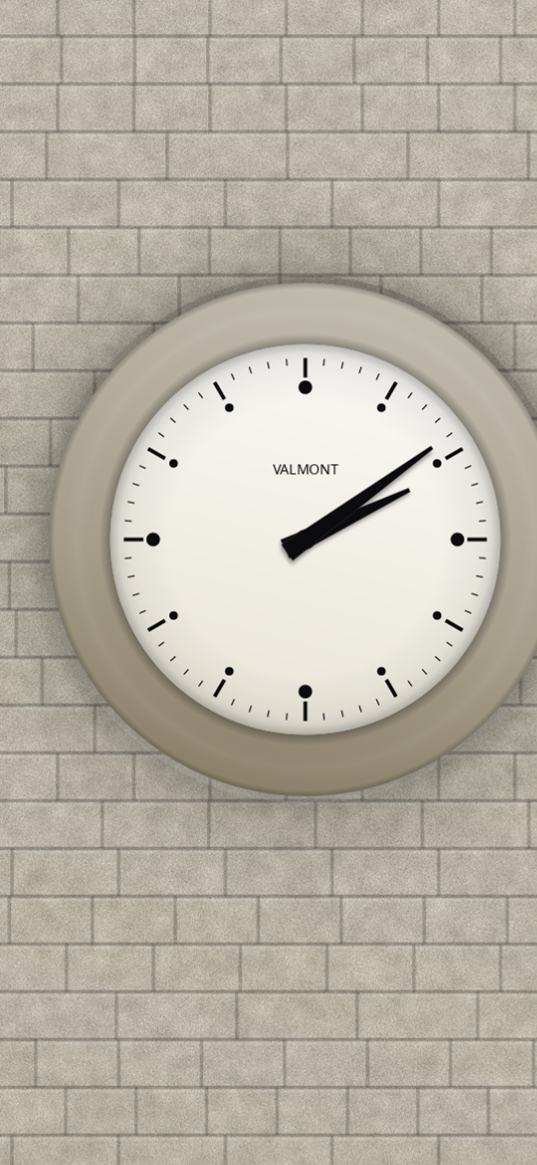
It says h=2 m=9
